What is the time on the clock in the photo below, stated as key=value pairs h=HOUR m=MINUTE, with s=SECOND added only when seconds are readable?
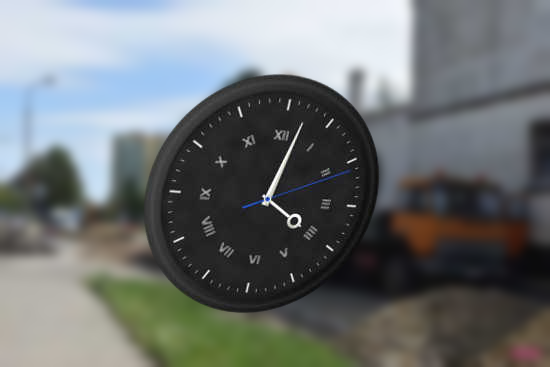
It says h=4 m=2 s=11
